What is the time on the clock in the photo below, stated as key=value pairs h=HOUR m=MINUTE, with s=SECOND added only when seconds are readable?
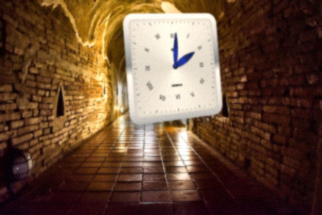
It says h=2 m=1
